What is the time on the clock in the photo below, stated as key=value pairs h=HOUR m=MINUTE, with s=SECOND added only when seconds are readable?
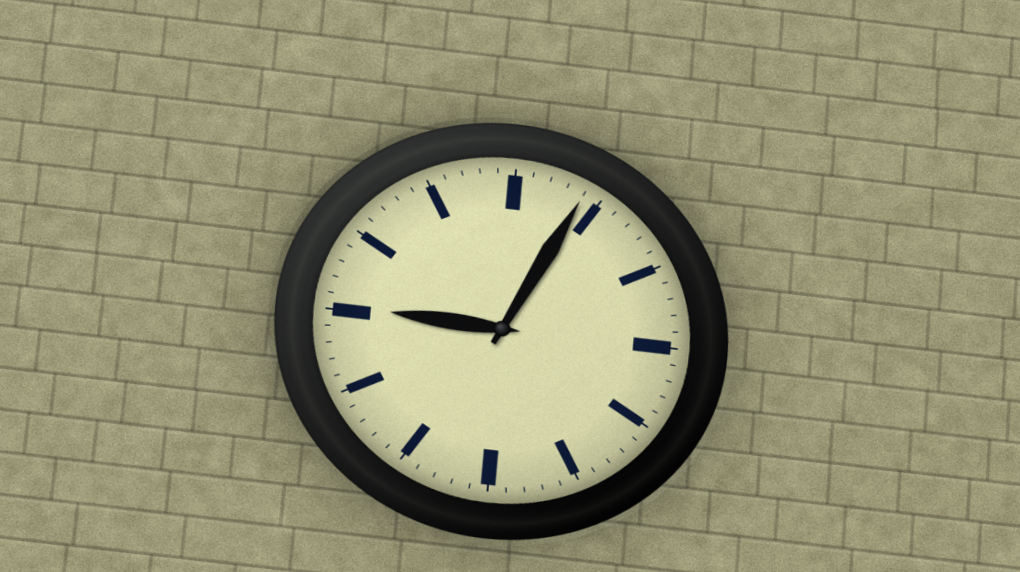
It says h=9 m=4
